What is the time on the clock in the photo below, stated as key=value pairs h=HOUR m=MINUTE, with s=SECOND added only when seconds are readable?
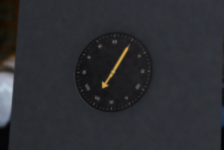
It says h=7 m=5
